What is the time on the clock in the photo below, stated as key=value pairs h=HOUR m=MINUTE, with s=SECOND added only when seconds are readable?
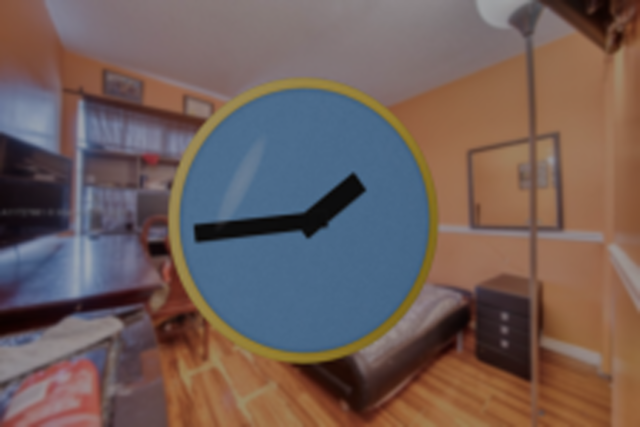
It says h=1 m=44
